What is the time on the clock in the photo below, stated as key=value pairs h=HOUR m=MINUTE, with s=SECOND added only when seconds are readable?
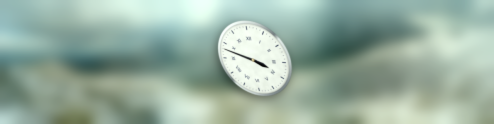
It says h=3 m=48
